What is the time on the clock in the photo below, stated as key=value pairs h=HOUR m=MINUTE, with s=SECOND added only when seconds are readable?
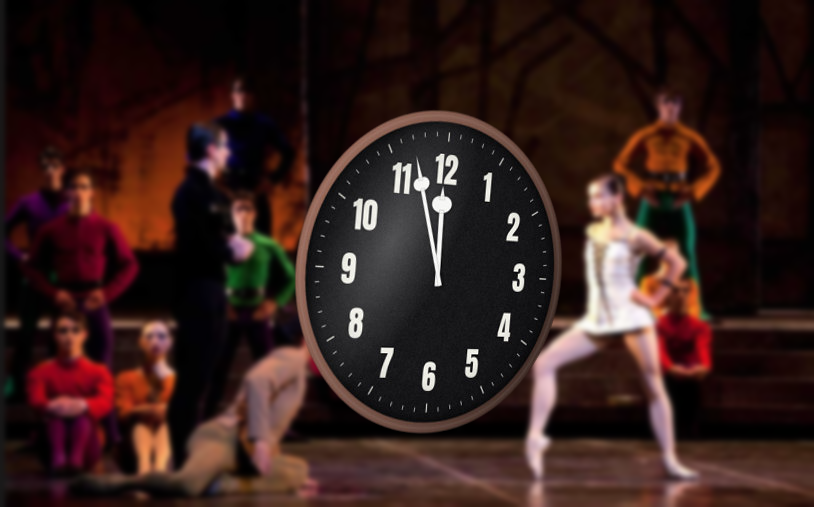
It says h=11 m=57
